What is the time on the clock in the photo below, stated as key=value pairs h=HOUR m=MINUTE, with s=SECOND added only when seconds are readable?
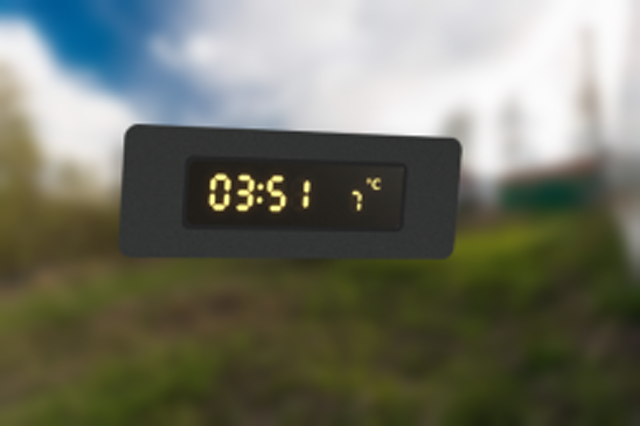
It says h=3 m=51
